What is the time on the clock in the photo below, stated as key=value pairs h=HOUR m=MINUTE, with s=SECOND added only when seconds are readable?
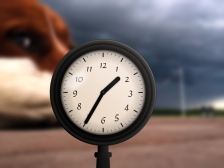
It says h=1 m=35
